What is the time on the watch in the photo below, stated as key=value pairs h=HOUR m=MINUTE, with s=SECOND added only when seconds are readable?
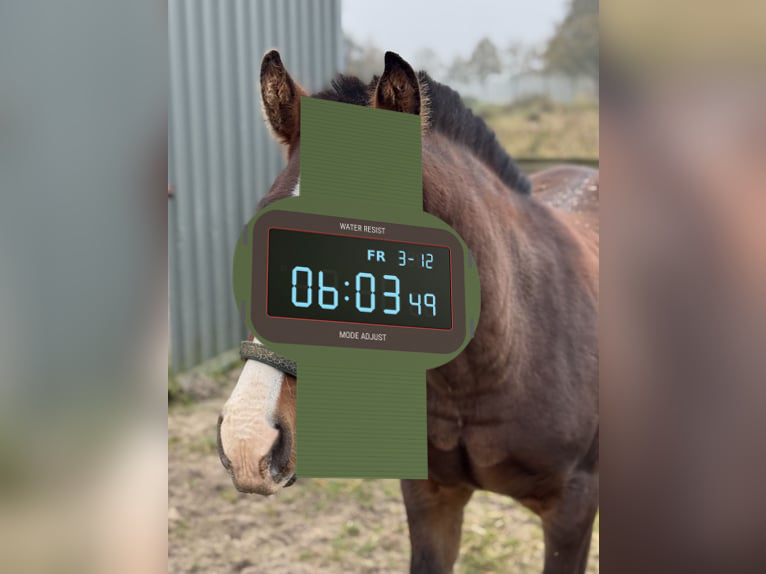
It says h=6 m=3 s=49
